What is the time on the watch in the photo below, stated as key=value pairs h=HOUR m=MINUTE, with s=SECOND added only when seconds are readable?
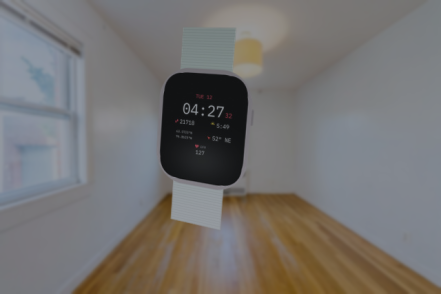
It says h=4 m=27
